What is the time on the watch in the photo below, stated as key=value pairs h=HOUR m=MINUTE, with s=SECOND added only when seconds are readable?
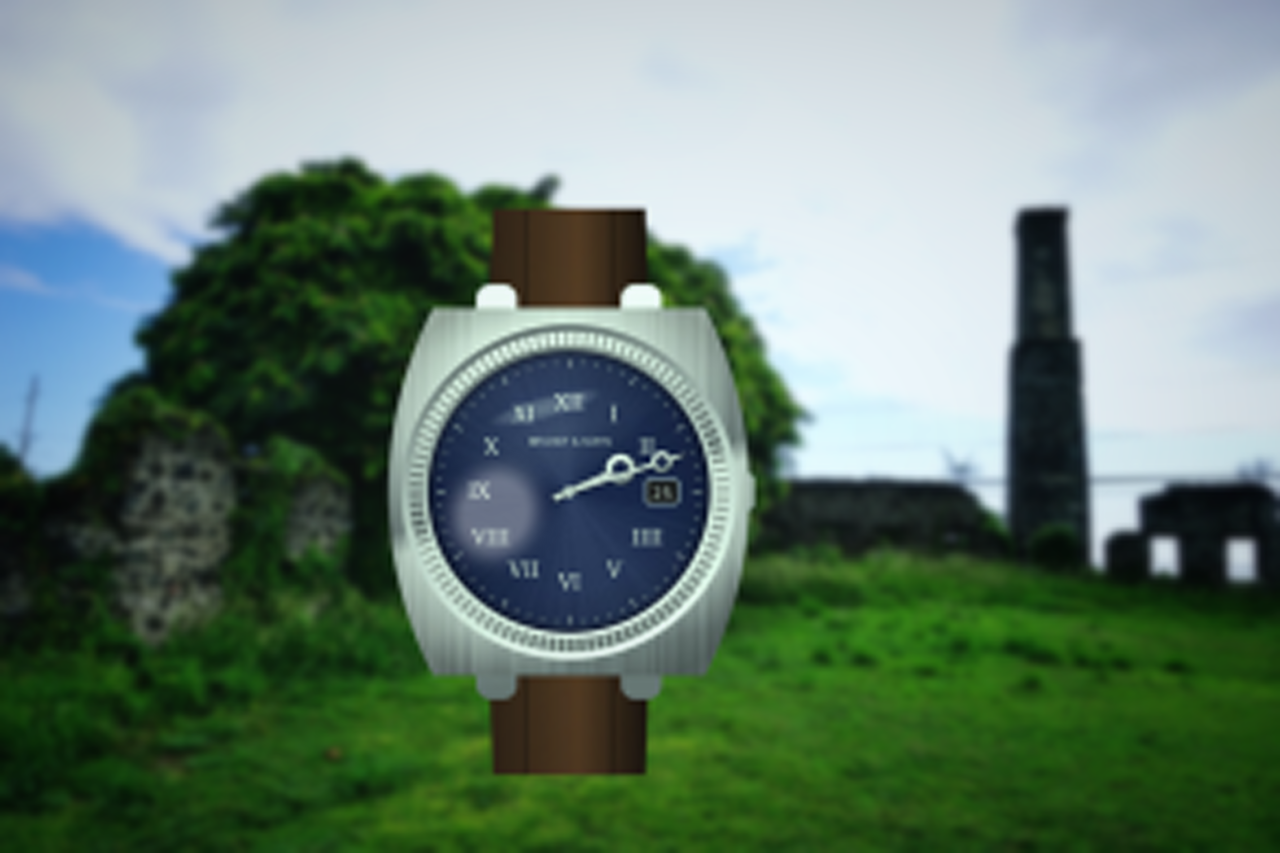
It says h=2 m=12
